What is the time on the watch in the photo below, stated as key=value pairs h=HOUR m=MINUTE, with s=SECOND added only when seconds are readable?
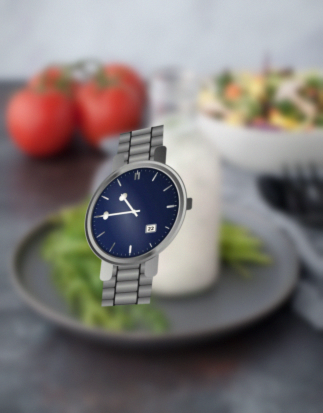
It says h=10 m=45
